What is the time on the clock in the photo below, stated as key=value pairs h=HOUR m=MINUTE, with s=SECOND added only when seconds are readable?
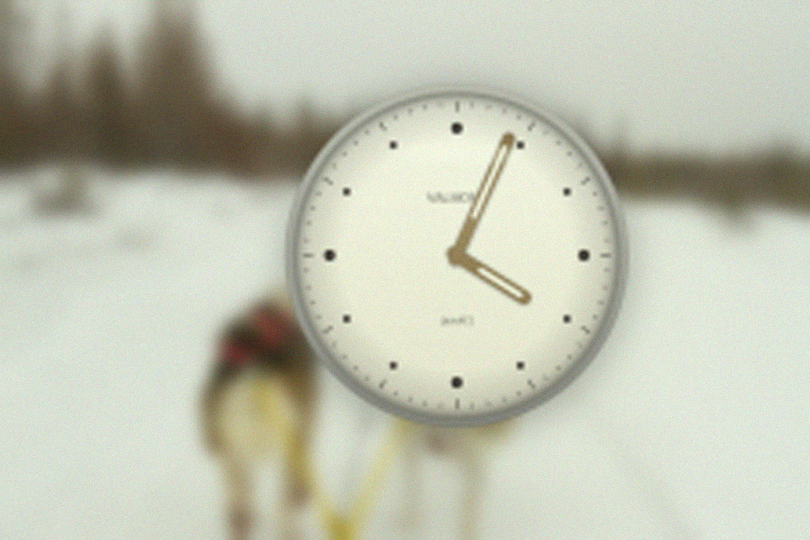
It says h=4 m=4
